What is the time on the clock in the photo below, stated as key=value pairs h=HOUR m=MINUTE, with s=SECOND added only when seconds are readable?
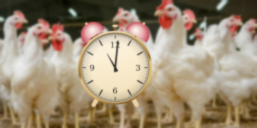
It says h=11 m=1
